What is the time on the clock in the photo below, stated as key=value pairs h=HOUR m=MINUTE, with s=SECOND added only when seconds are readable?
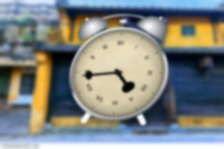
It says h=4 m=44
